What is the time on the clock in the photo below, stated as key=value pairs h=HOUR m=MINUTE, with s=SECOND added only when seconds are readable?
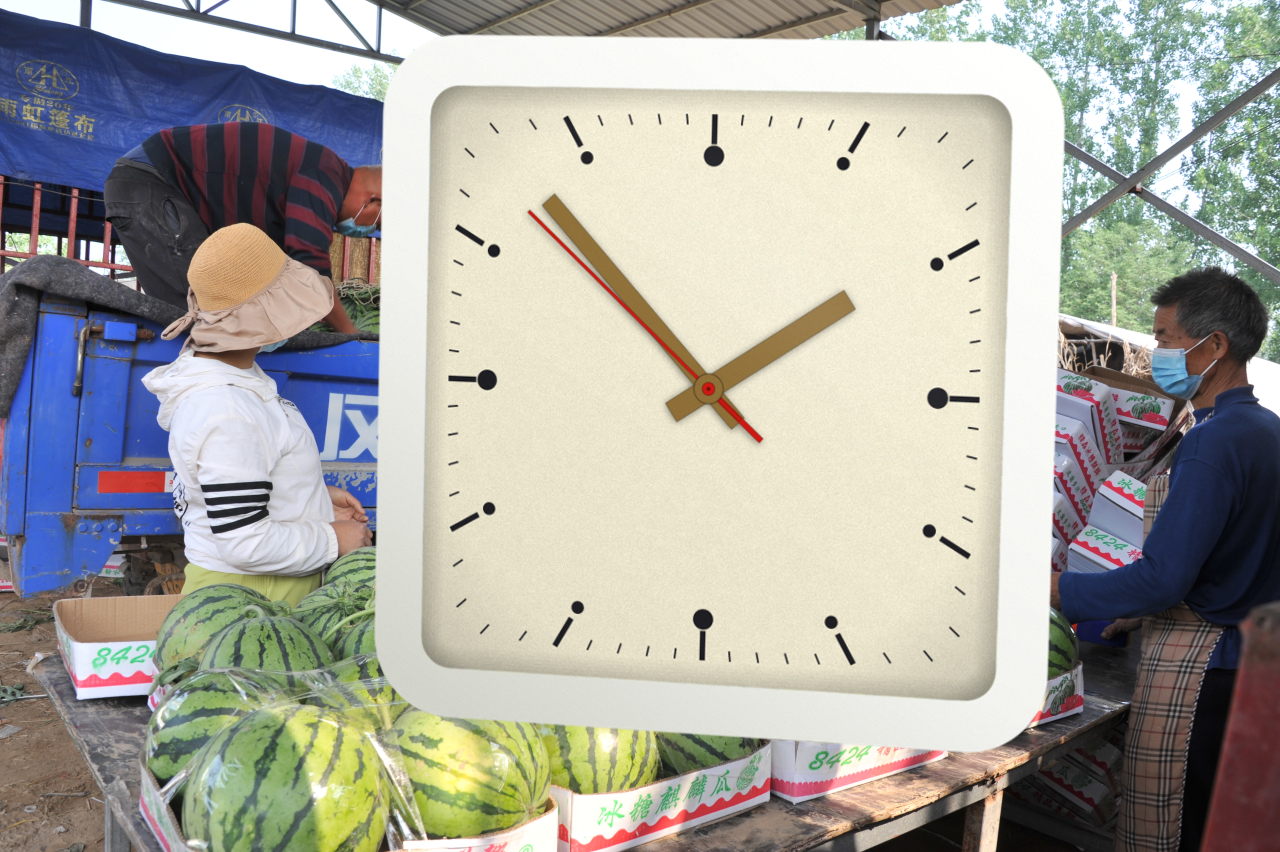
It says h=1 m=52 s=52
